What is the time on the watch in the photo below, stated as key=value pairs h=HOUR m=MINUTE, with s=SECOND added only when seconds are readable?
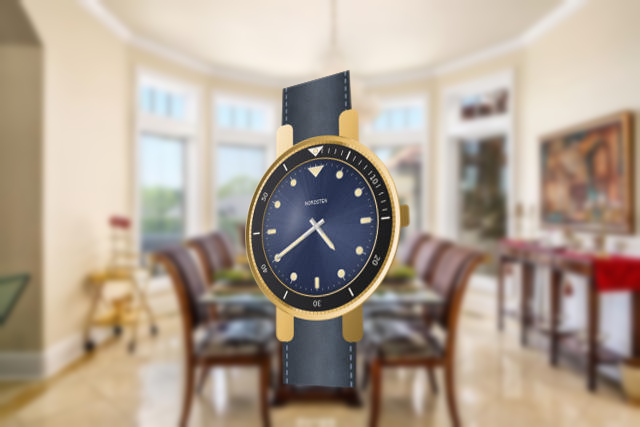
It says h=4 m=40
